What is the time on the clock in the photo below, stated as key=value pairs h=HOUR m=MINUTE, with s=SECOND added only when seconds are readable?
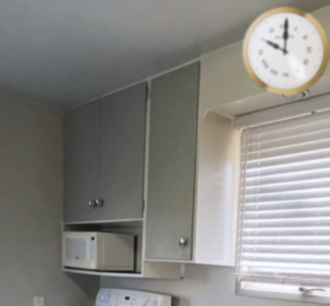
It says h=10 m=1
